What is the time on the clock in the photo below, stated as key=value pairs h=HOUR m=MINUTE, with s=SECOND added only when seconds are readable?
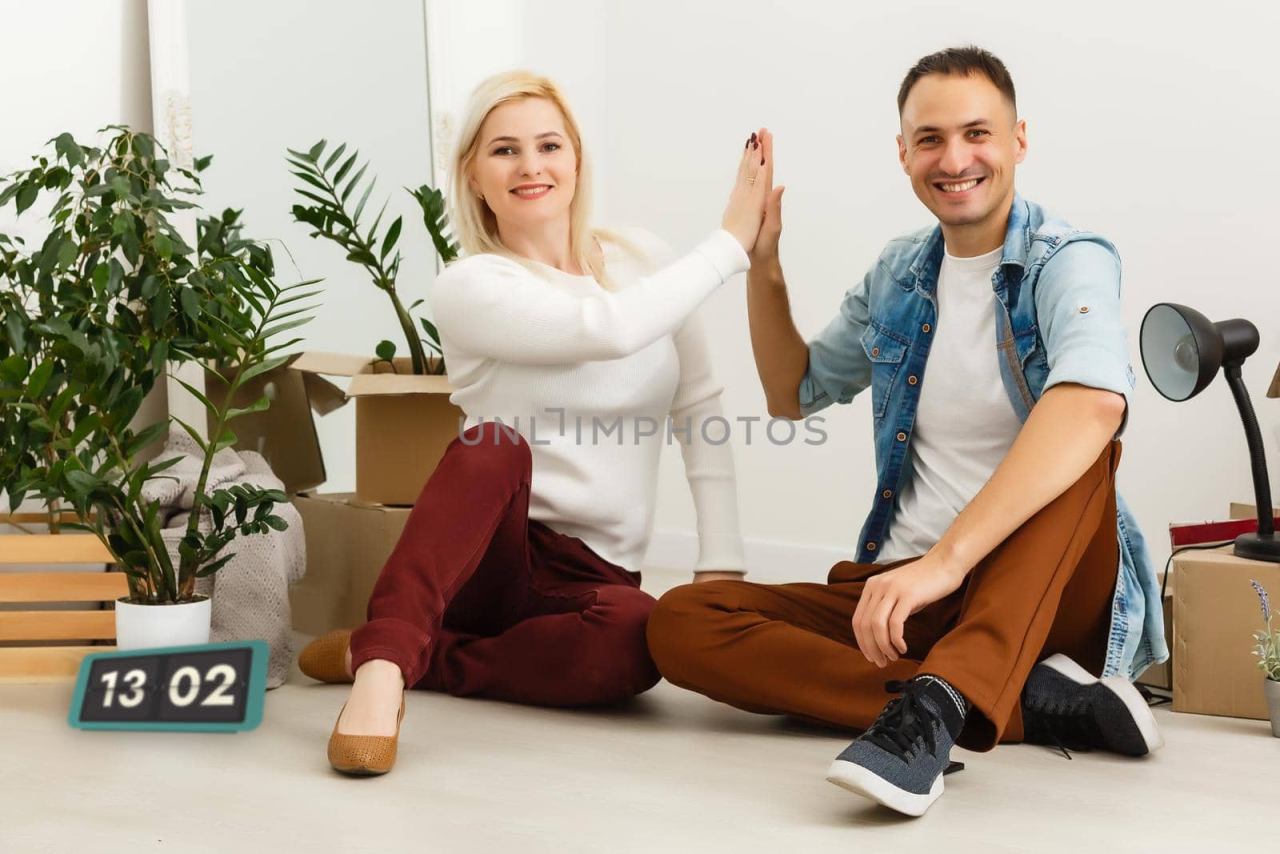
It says h=13 m=2
